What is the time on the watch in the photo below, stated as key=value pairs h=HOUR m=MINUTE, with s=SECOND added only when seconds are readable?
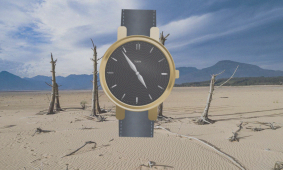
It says h=4 m=54
